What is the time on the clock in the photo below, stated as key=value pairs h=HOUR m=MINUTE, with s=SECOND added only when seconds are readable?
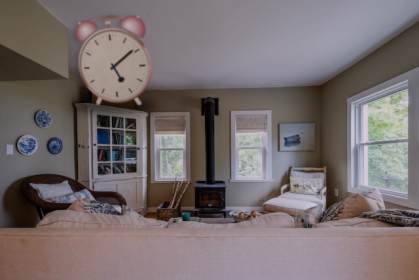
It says h=5 m=9
